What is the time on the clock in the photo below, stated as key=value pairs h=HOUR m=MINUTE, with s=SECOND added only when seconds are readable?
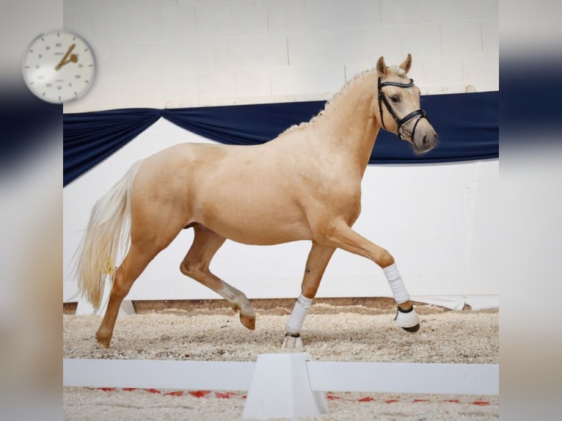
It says h=2 m=6
